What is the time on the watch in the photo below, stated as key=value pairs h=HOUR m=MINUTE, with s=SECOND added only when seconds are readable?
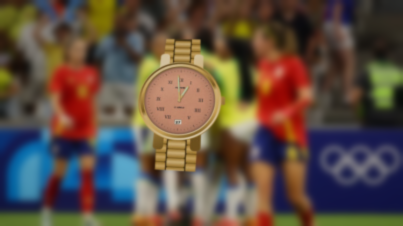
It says h=12 m=59
